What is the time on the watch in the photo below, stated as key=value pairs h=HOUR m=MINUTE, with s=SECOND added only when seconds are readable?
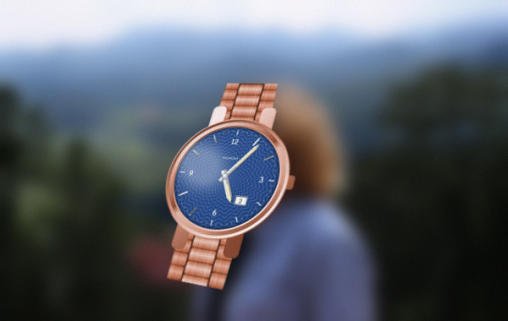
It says h=5 m=6
